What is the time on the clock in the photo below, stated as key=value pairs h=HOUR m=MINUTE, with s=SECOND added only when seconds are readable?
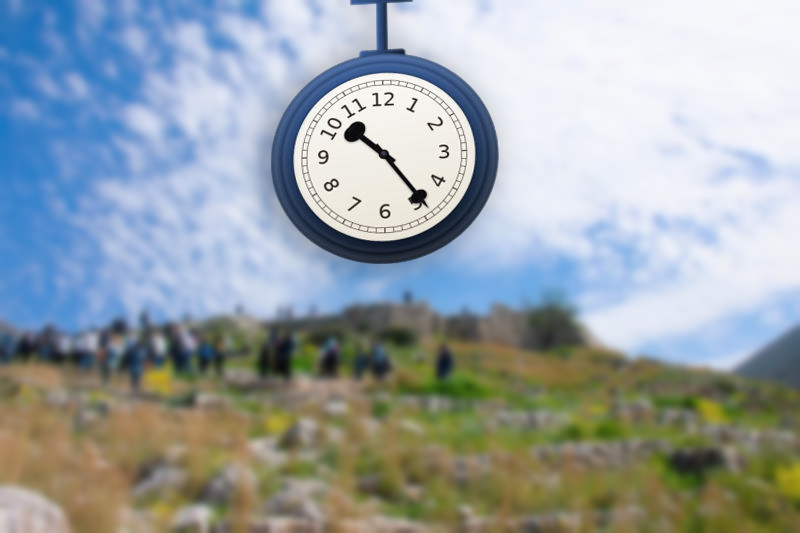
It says h=10 m=24
